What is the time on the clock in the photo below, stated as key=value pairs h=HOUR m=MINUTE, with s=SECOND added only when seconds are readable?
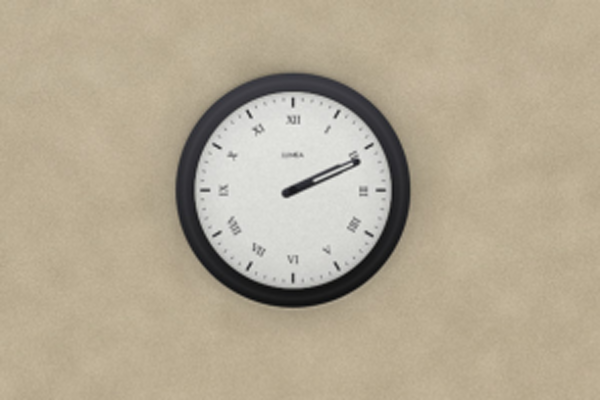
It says h=2 m=11
